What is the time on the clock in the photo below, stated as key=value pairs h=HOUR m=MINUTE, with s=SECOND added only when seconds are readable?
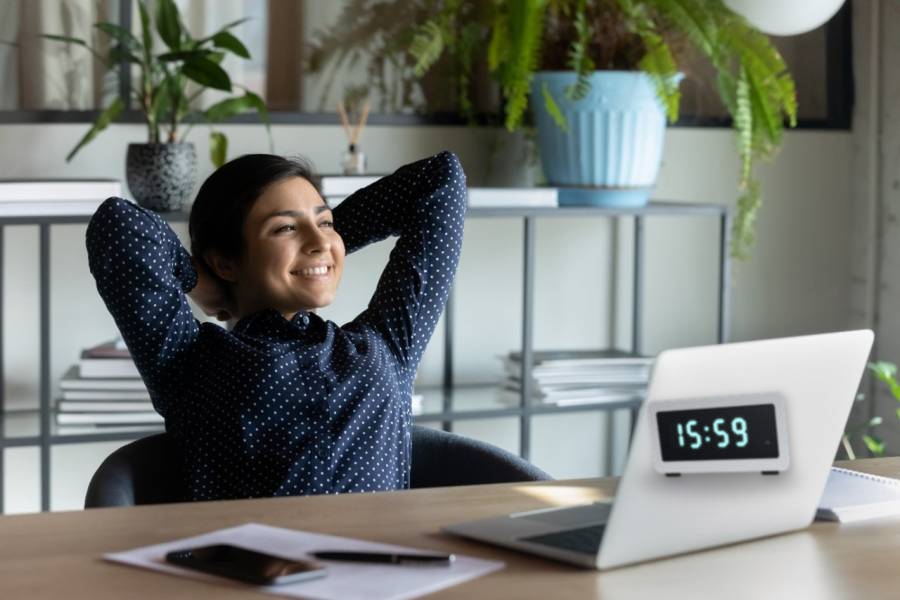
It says h=15 m=59
